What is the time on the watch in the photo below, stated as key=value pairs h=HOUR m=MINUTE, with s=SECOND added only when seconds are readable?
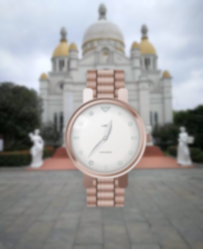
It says h=12 m=37
